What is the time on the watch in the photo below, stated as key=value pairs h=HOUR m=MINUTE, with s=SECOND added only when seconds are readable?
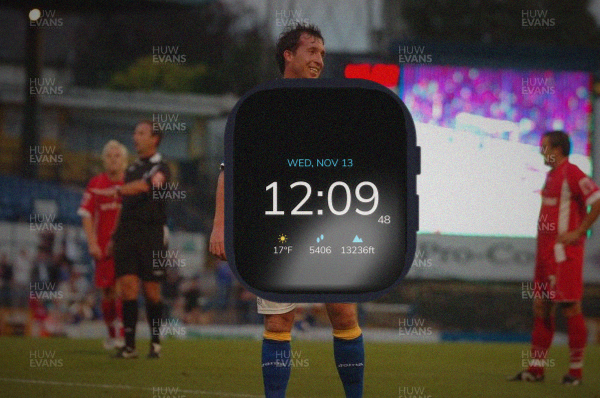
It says h=12 m=9 s=48
